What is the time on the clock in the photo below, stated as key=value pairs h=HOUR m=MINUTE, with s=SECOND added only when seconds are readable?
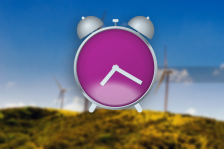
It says h=7 m=20
